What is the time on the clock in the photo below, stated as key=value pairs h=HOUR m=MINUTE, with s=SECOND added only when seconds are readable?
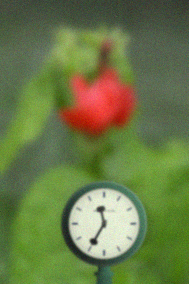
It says h=11 m=35
